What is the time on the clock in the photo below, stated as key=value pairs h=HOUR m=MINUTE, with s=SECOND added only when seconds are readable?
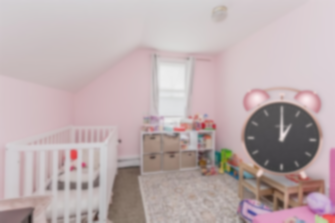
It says h=1 m=0
